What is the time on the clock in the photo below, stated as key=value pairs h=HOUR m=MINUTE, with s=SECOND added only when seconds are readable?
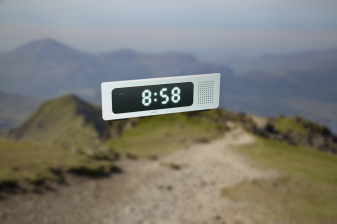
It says h=8 m=58
